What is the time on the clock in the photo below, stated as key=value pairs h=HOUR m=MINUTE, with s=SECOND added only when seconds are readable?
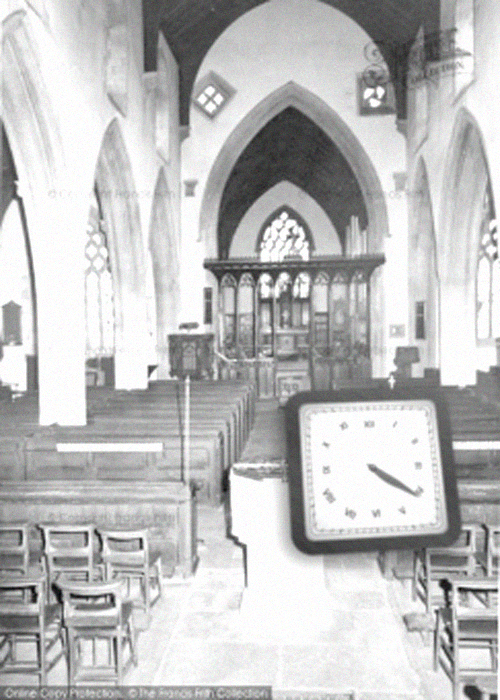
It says h=4 m=21
